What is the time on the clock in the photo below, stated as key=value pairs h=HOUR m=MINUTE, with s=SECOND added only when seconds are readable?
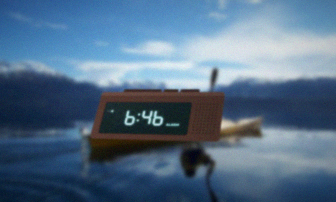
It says h=6 m=46
